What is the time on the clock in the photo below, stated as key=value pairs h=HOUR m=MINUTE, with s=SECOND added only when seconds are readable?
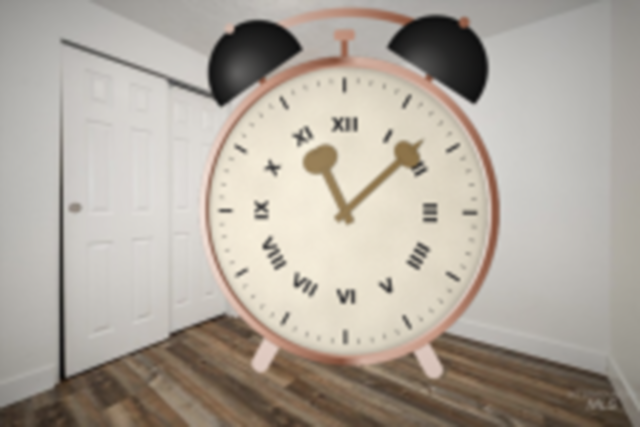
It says h=11 m=8
